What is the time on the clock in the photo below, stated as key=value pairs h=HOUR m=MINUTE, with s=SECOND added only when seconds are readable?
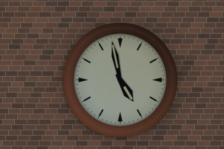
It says h=4 m=58
